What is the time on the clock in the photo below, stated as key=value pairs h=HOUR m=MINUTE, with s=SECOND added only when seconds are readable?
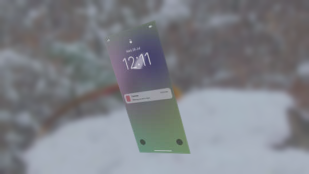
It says h=12 m=11
